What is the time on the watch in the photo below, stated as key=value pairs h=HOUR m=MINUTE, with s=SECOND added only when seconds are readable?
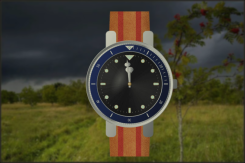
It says h=11 m=59
